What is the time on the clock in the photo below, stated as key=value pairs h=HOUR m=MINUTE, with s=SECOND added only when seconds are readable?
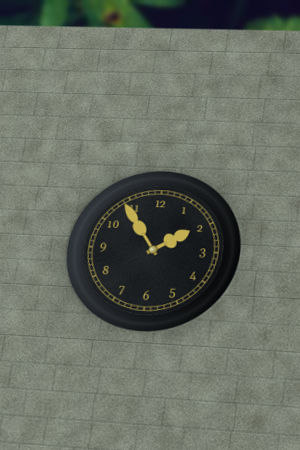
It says h=1 m=54
